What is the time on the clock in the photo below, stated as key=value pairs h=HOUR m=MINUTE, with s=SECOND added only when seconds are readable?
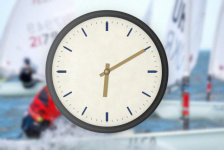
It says h=6 m=10
